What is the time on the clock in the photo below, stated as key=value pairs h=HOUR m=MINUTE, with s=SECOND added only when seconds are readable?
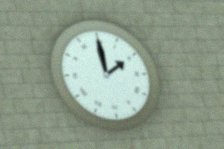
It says h=2 m=0
